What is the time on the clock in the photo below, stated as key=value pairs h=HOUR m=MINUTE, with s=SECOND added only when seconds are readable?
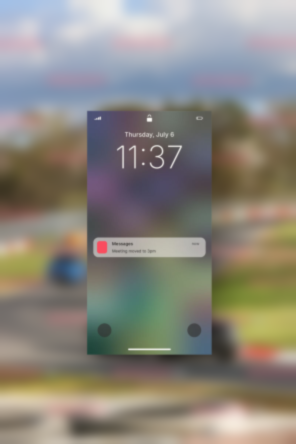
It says h=11 m=37
